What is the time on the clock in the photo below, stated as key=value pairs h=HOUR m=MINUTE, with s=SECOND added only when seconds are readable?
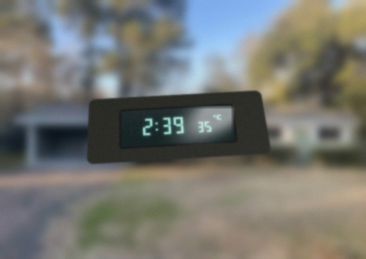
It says h=2 m=39
